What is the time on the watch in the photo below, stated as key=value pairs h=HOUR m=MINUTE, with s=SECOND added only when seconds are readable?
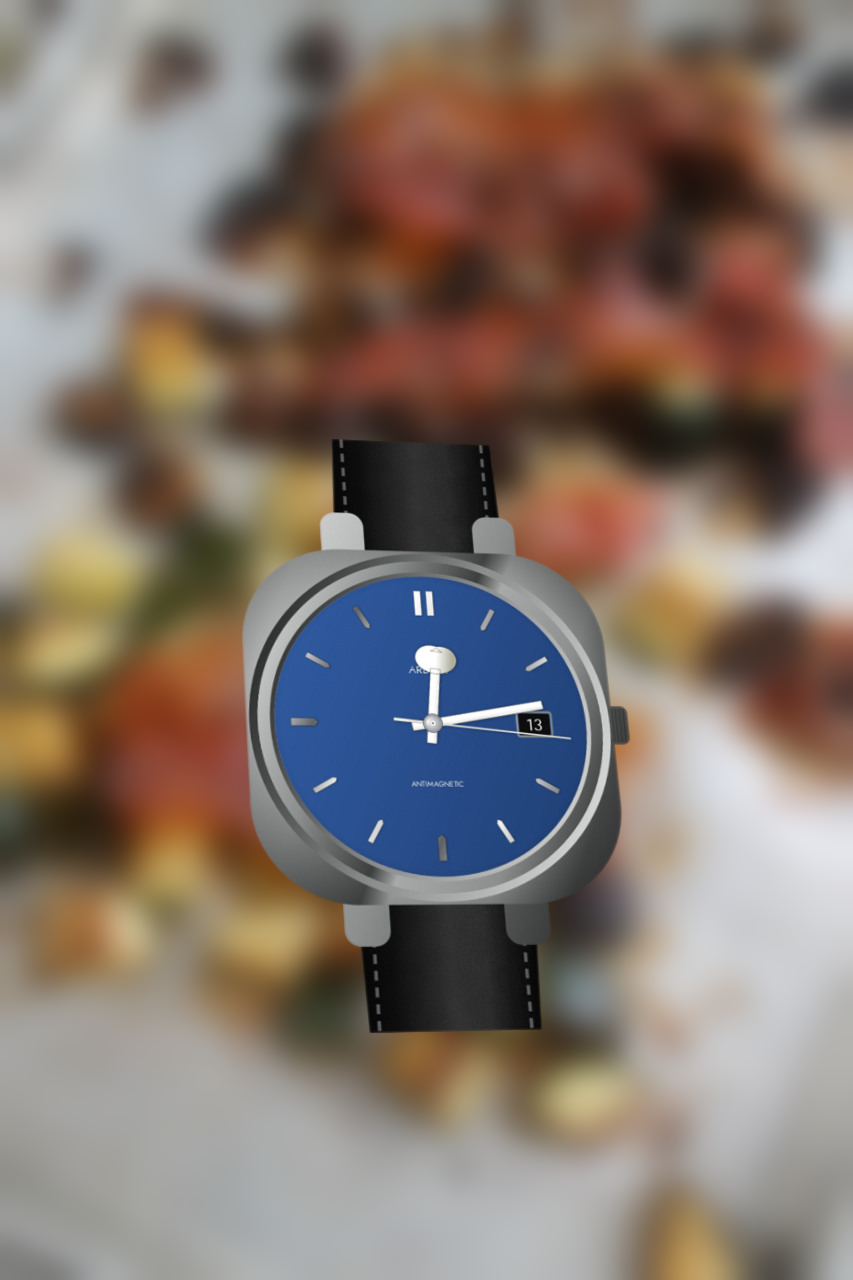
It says h=12 m=13 s=16
